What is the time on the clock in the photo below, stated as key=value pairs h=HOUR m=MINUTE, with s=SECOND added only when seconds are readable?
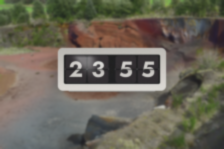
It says h=23 m=55
